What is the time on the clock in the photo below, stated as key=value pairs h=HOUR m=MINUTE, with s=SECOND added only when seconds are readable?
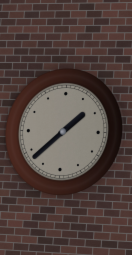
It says h=1 m=38
